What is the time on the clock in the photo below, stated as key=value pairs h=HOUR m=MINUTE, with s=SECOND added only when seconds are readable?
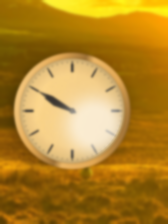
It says h=9 m=50
